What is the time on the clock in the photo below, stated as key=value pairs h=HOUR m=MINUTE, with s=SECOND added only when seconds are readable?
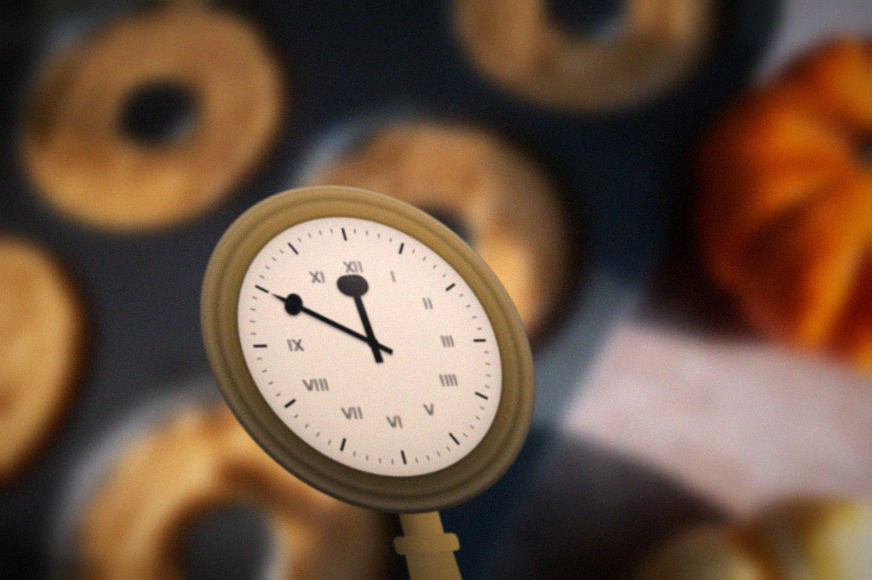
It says h=11 m=50
